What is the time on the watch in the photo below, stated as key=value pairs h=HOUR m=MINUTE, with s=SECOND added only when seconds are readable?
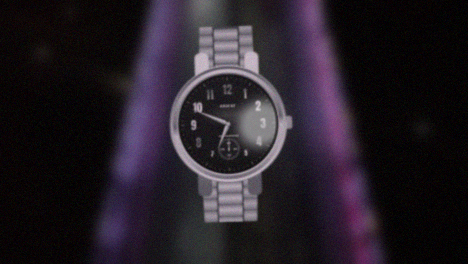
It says h=6 m=49
